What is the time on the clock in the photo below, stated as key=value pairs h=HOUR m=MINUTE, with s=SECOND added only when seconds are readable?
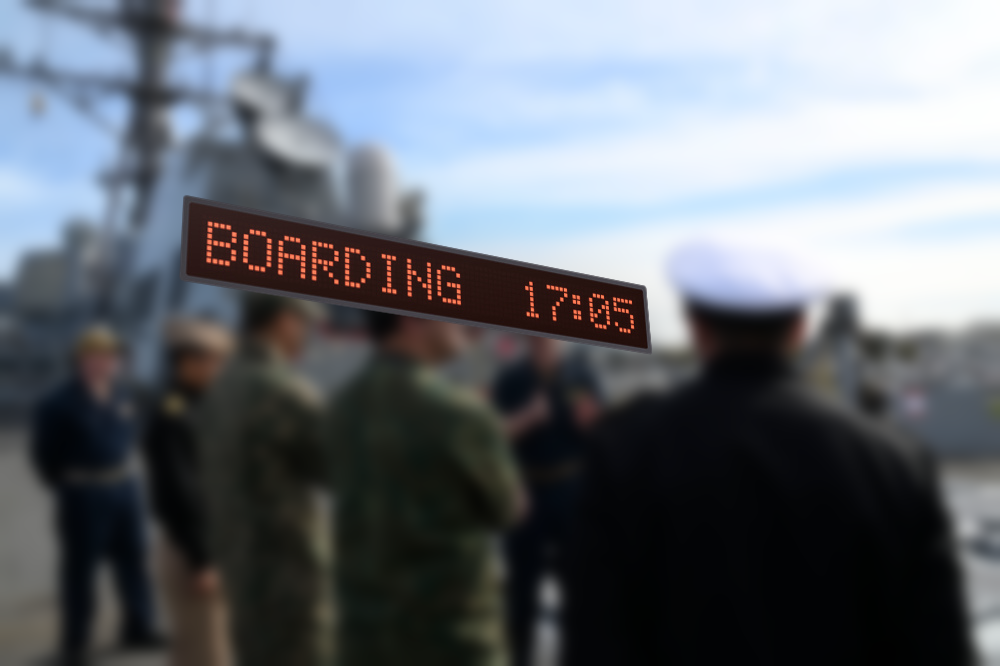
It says h=17 m=5
